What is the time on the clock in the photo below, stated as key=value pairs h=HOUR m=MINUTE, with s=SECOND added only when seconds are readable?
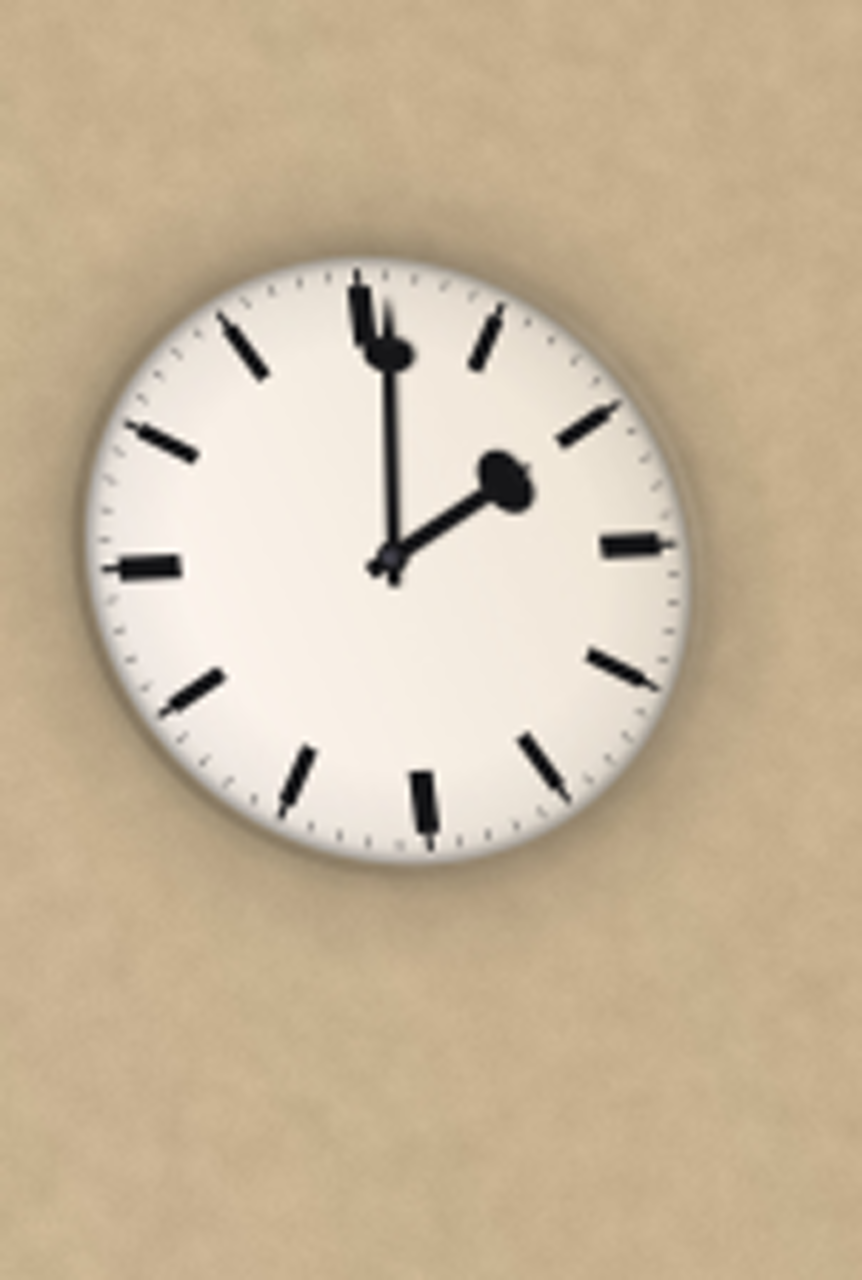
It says h=2 m=1
